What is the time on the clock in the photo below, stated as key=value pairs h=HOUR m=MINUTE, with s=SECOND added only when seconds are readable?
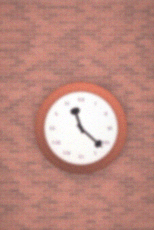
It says h=11 m=22
